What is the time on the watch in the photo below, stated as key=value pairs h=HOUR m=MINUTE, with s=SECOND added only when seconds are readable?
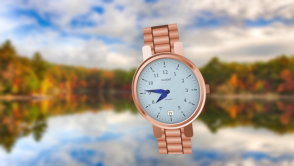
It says h=7 m=46
